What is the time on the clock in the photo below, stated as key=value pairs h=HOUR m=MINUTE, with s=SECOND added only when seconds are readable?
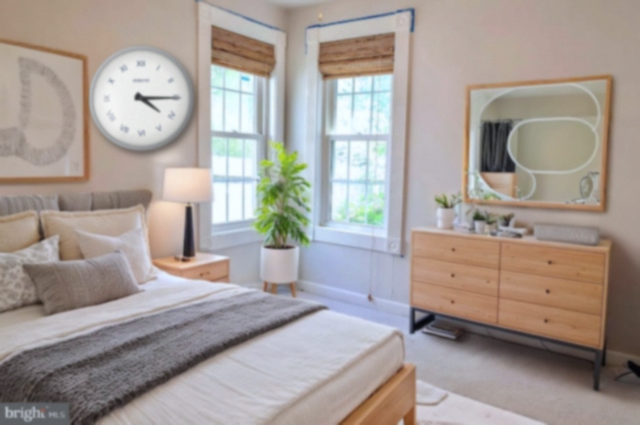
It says h=4 m=15
